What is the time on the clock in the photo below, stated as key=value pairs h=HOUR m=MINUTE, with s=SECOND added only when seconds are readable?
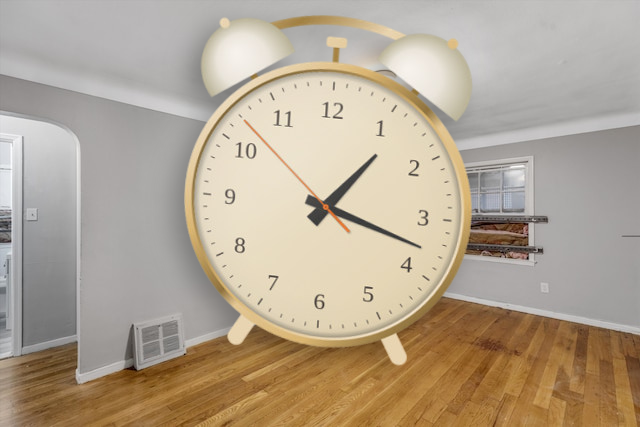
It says h=1 m=17 s=52
